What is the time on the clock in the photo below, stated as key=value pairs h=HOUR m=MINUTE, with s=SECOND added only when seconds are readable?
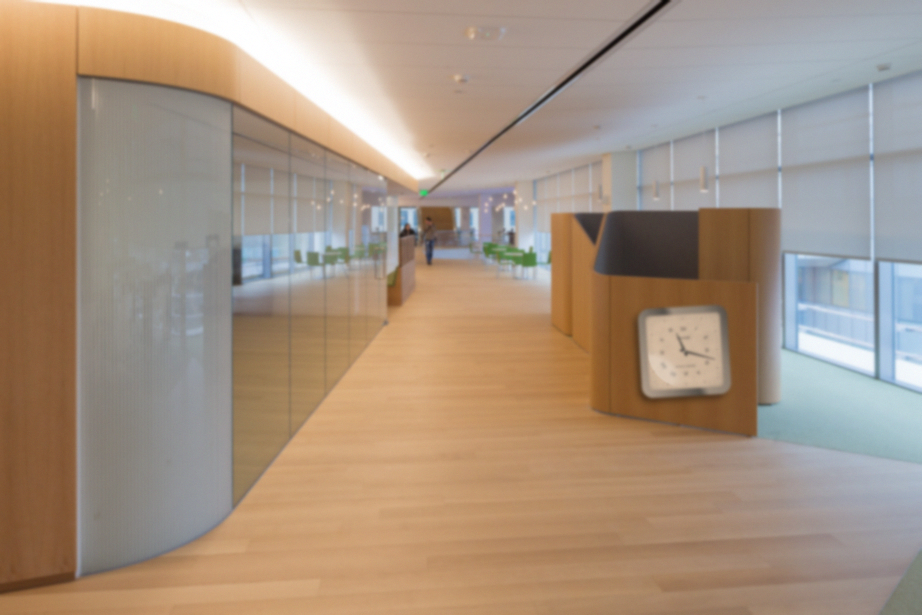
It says h=11 m=18
